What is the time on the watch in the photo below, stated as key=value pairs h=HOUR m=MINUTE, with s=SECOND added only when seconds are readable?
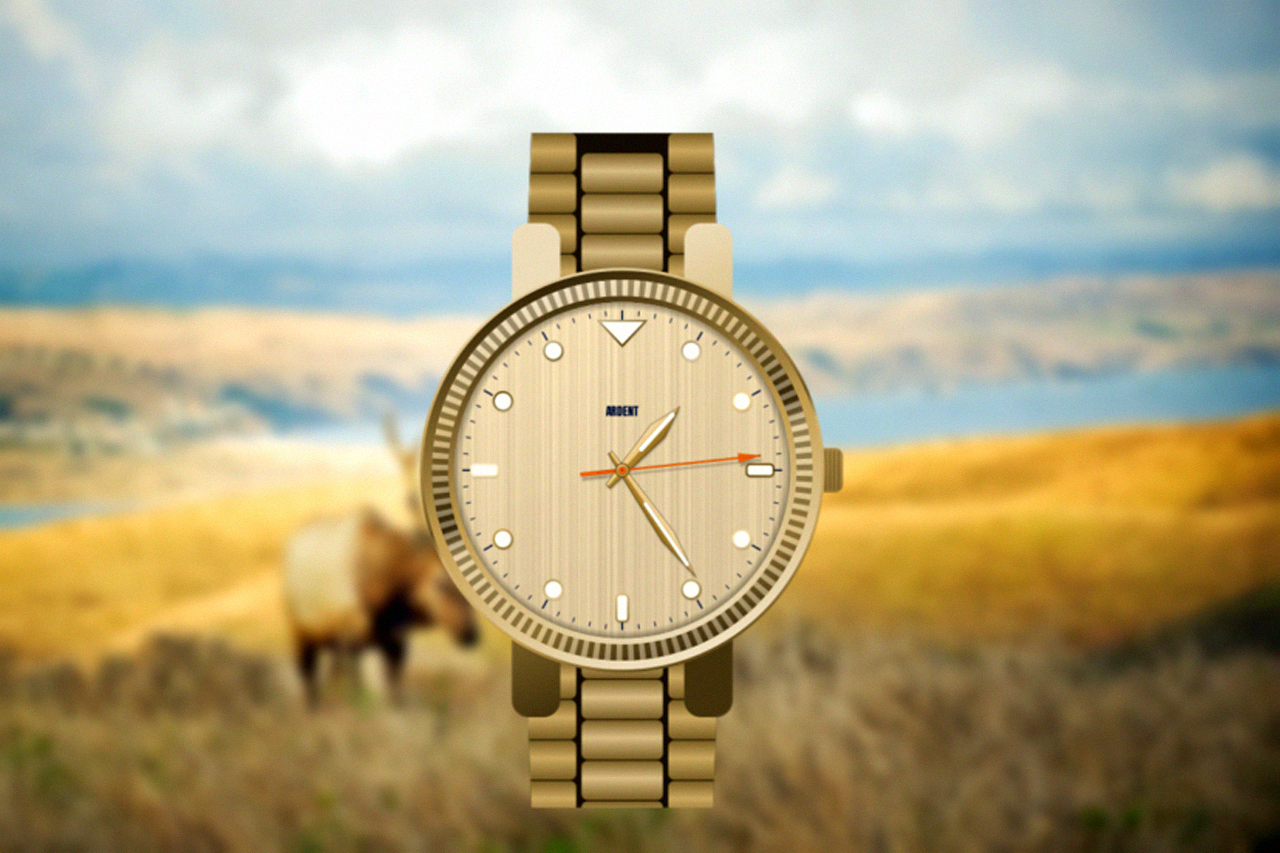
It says h=1 m=24 s=14
